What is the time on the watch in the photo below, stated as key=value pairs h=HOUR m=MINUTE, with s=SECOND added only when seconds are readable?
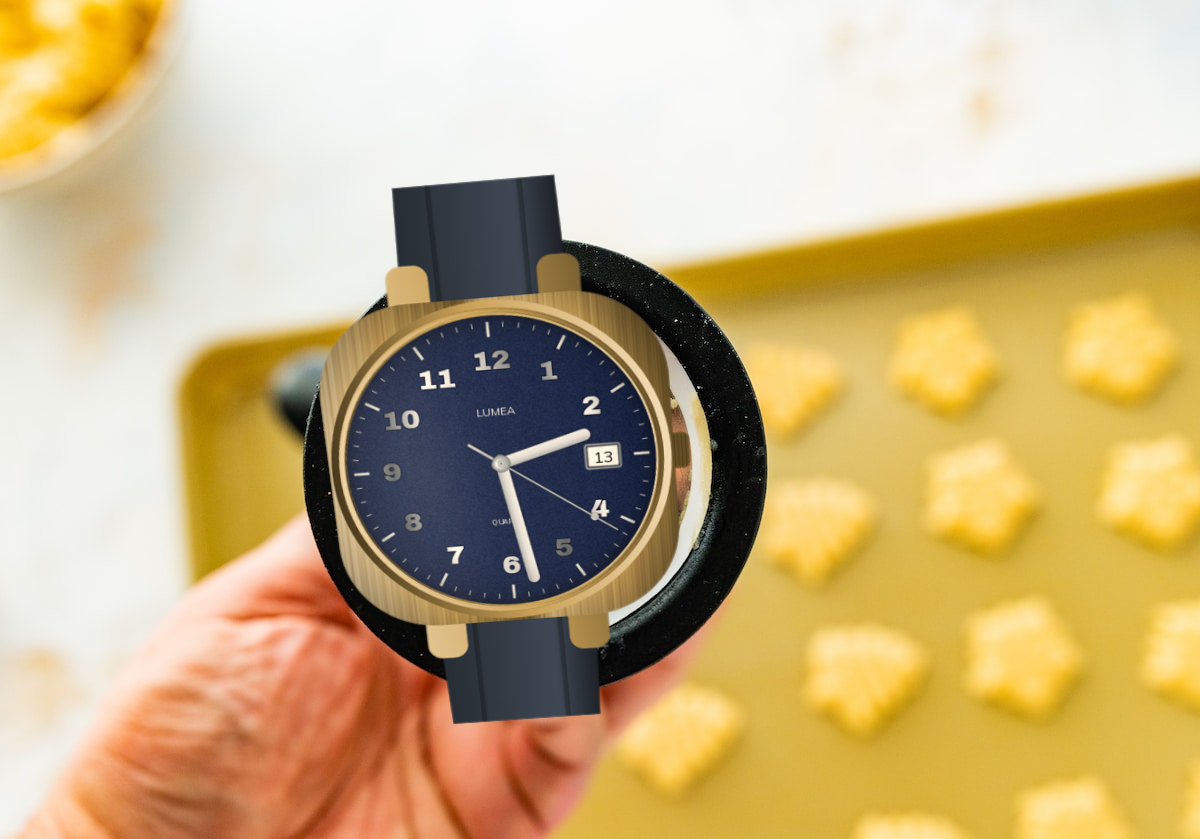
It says h=2 m=28 s=21
